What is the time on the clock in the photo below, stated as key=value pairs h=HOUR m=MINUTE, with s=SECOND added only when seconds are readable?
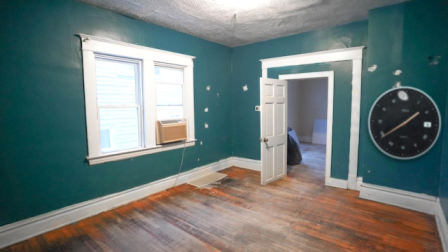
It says h=1 m=39
